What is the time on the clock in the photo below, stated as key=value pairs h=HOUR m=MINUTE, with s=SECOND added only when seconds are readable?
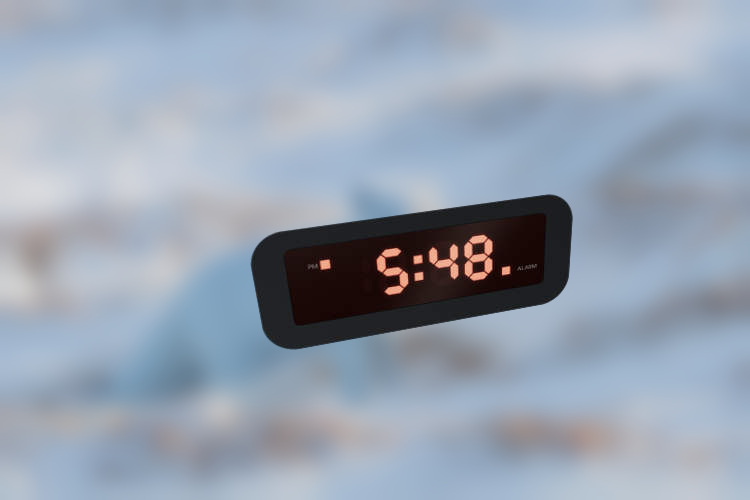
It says h=5 m=48
